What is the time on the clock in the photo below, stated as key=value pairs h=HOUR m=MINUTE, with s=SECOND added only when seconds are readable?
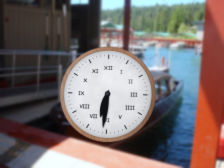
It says h=6 m=31
